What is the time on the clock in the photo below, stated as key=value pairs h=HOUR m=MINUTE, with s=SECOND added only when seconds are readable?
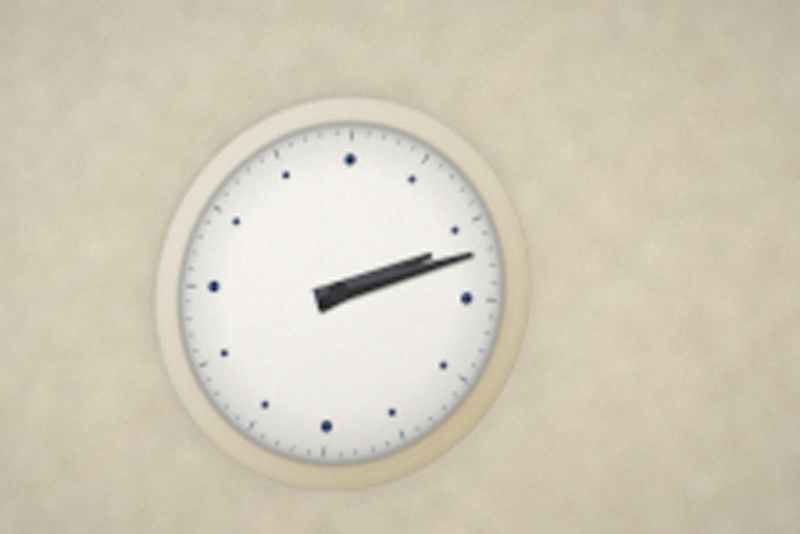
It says h=2 m=12
